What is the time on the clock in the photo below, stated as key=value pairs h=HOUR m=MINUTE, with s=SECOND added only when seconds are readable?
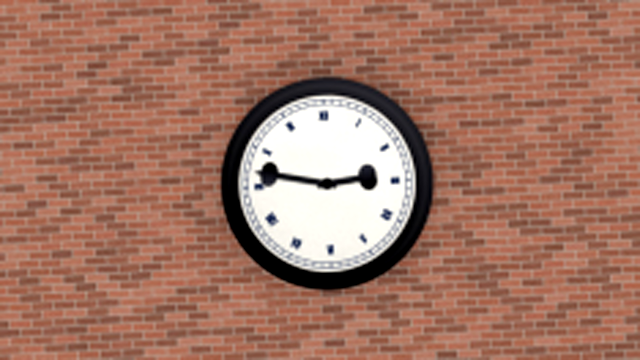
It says h=2 m=47
